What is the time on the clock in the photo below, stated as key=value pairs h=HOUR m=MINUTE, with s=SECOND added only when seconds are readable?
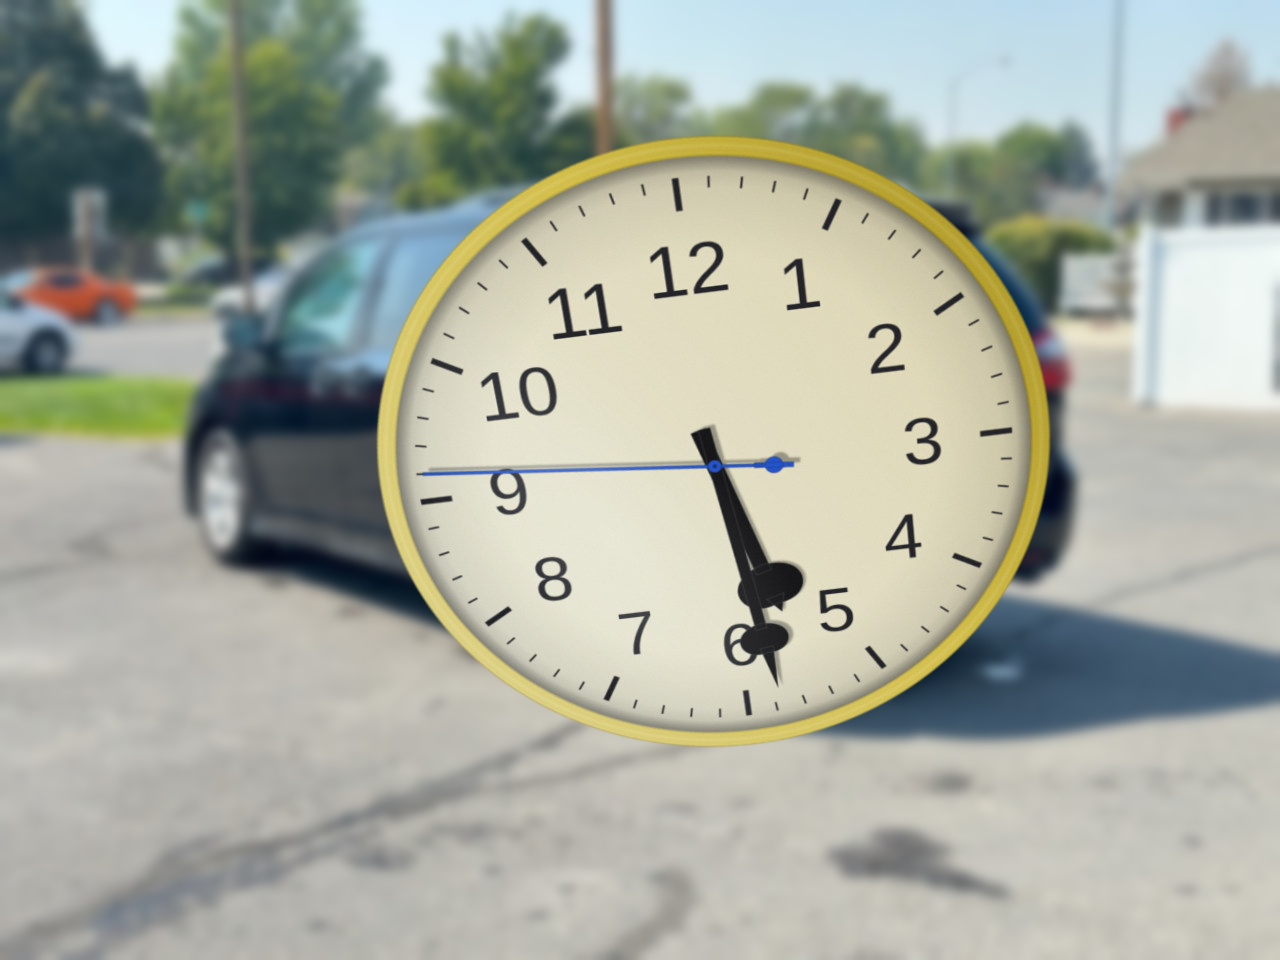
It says h=5 m=28 s=46
